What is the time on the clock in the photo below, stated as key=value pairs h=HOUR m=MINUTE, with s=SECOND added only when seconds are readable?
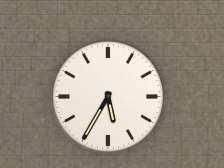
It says h=5 m=35
